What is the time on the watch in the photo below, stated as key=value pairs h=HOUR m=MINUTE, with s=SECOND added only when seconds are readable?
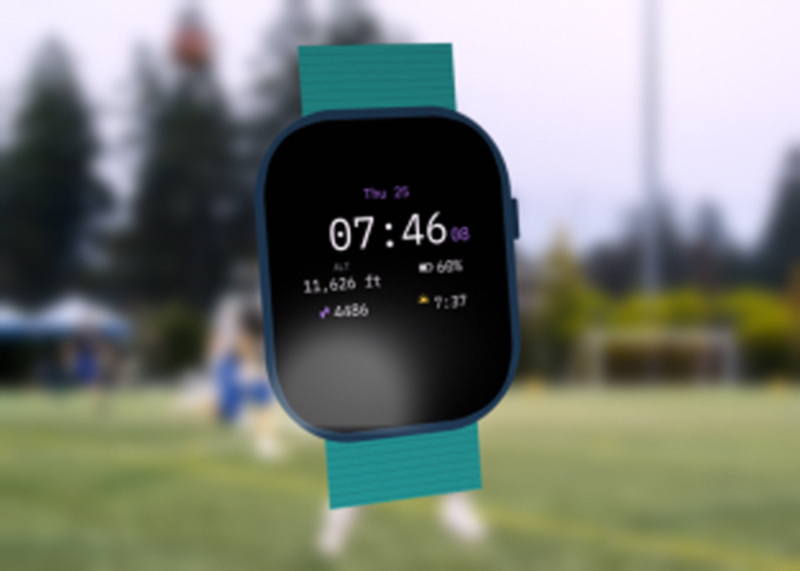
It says h=7 m=46
